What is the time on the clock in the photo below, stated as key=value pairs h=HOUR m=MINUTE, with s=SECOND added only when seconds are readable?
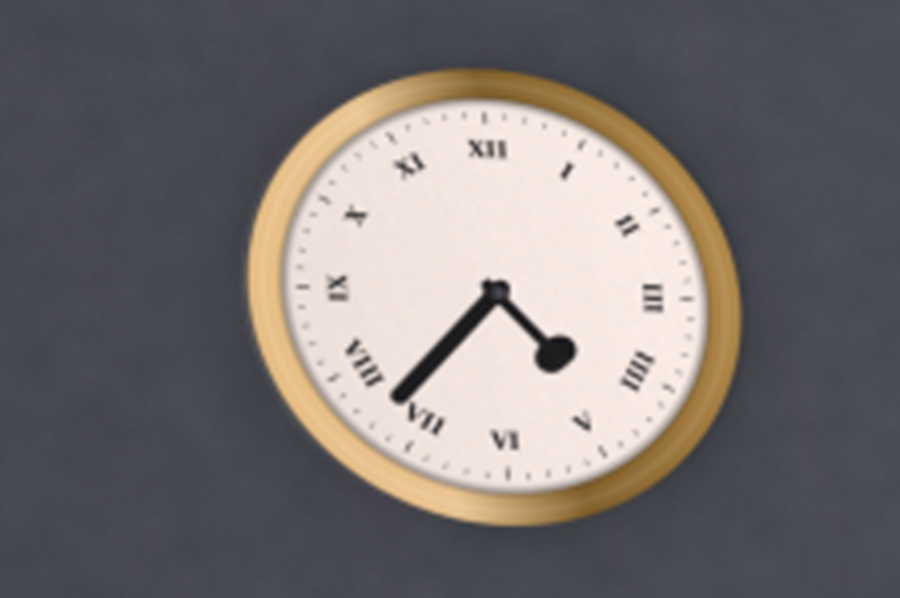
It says h=4 m=37
